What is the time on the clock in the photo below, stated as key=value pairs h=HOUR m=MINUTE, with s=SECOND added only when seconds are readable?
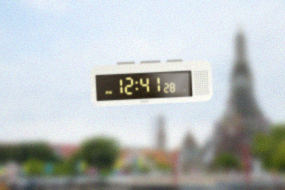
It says h=12 m=41
